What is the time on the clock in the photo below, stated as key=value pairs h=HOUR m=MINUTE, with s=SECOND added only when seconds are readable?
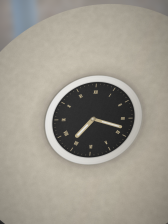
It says h=7 m=18
